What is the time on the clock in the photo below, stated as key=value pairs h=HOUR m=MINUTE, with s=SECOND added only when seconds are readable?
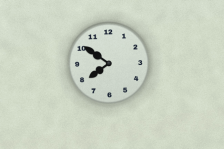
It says h=7 m=51
